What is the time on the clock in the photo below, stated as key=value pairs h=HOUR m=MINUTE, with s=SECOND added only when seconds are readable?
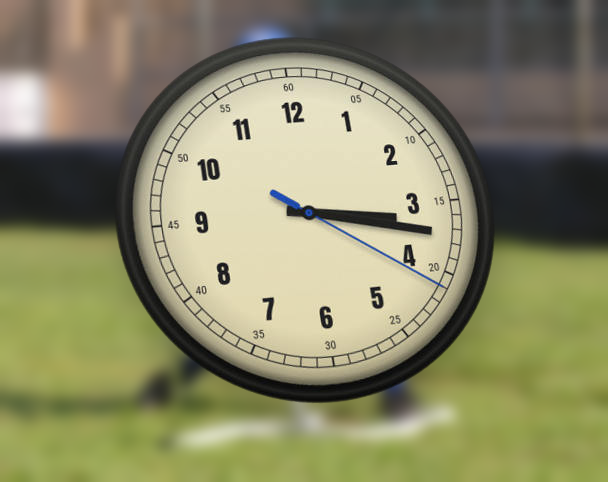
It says h=3 m=17 s=21
